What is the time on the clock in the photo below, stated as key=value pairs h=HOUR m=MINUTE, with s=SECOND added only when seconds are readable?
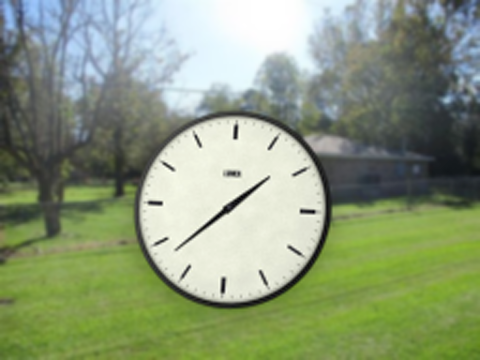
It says h=1 m=38
